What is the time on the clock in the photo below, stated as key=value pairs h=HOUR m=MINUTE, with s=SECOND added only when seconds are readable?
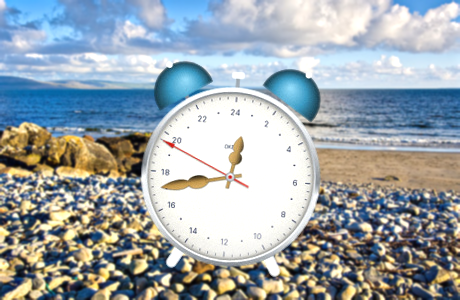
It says h=0 m=42 s=49
